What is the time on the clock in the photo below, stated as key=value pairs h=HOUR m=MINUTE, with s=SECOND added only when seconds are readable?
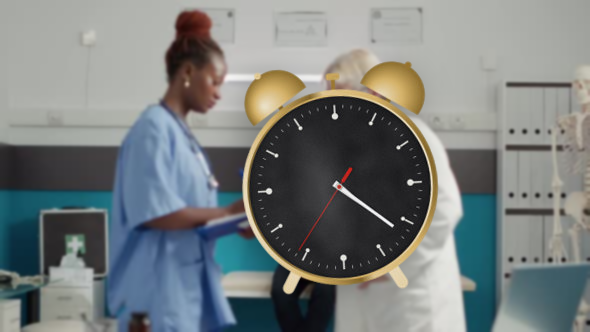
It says h=4 m=21 s=36
